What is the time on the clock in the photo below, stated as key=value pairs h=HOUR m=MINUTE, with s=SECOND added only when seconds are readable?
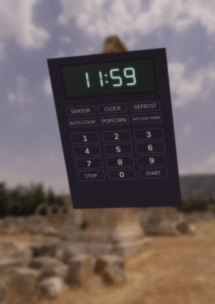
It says h=11 m=59
